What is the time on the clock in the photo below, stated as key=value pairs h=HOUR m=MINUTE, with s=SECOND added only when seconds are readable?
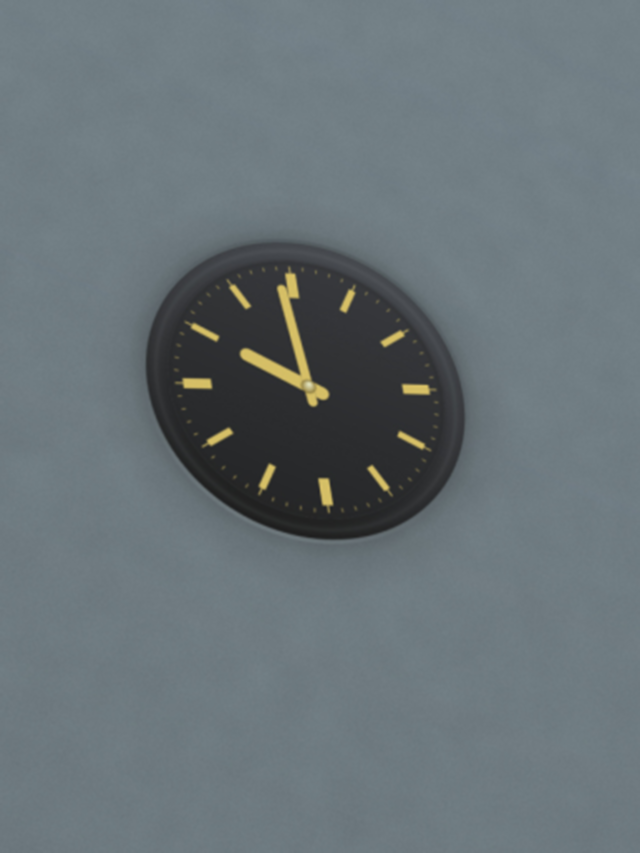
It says h=9 m=59
